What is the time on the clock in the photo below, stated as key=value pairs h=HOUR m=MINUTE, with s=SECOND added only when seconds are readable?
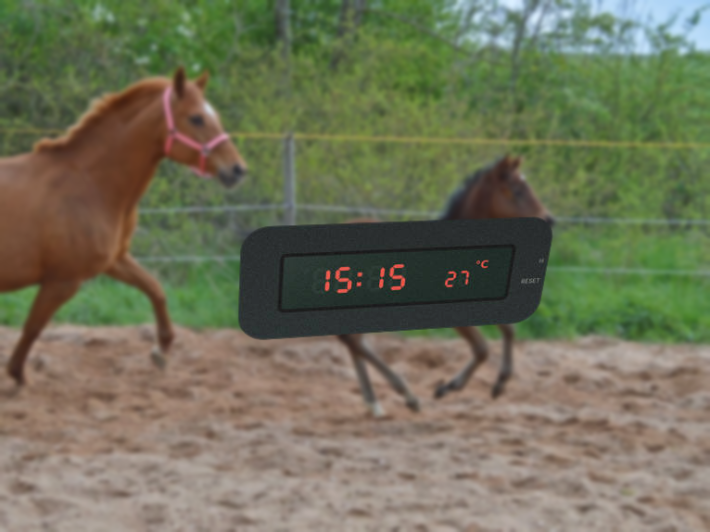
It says h=15 m=15
